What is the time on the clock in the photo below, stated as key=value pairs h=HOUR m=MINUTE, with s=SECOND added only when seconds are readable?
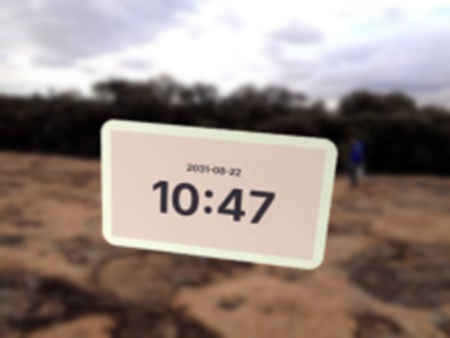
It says h=10 m=47
